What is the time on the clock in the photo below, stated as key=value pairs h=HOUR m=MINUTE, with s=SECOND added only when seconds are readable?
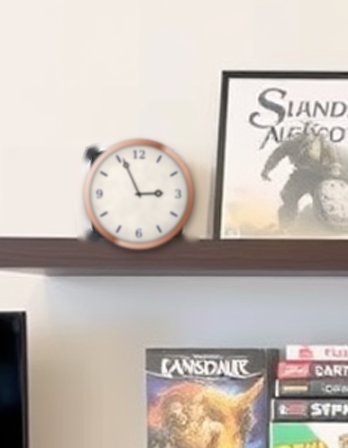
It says h=2 m=56
